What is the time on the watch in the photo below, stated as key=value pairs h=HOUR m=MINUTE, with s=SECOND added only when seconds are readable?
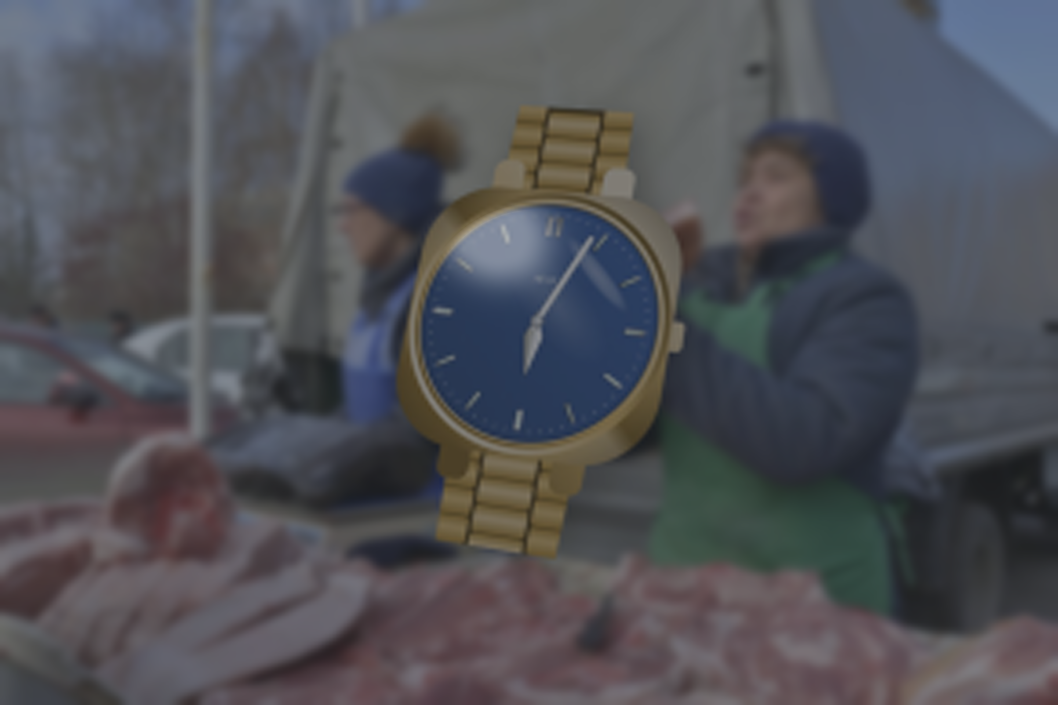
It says h=6 m=4
